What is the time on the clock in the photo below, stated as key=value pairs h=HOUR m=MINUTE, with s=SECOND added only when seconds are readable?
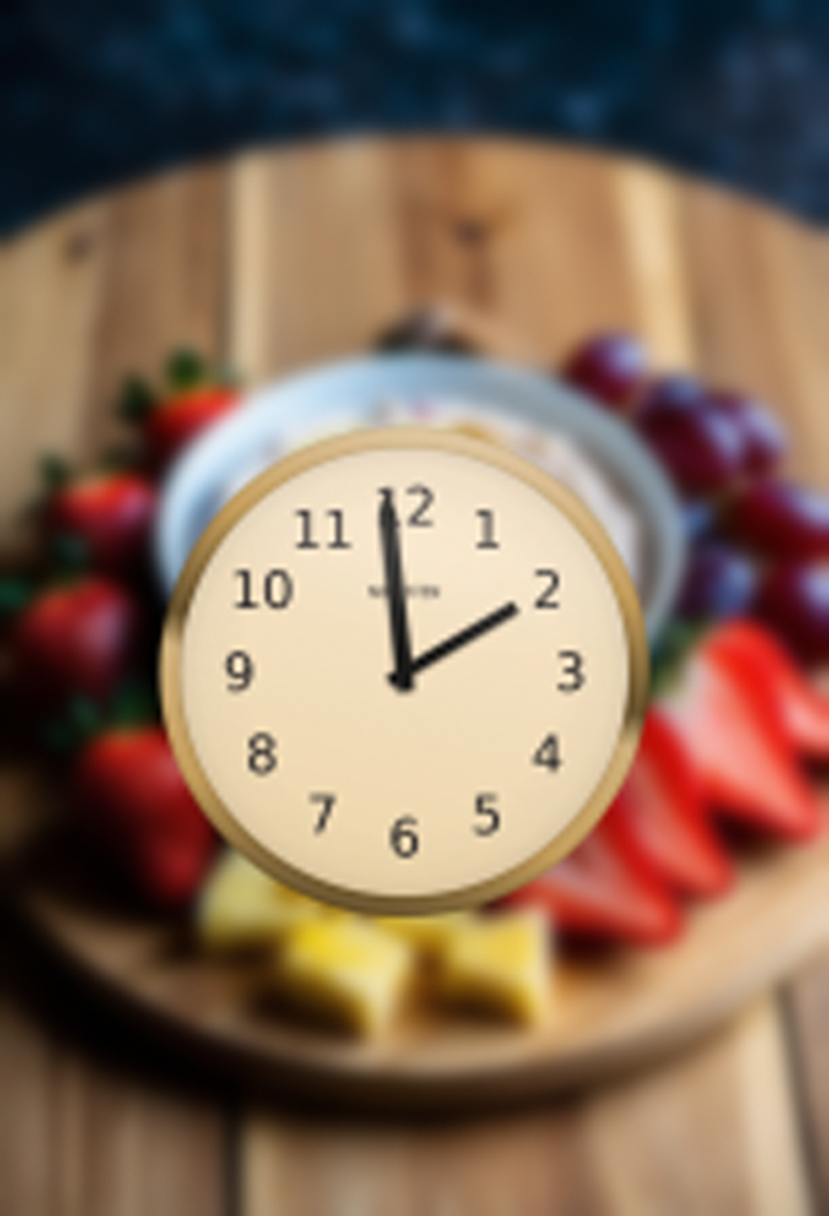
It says h=1 m=59
